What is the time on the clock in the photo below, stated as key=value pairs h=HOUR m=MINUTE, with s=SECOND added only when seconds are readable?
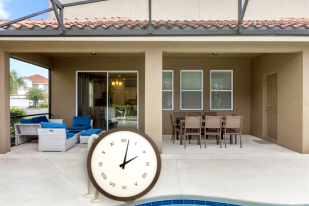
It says h=2 m=2
